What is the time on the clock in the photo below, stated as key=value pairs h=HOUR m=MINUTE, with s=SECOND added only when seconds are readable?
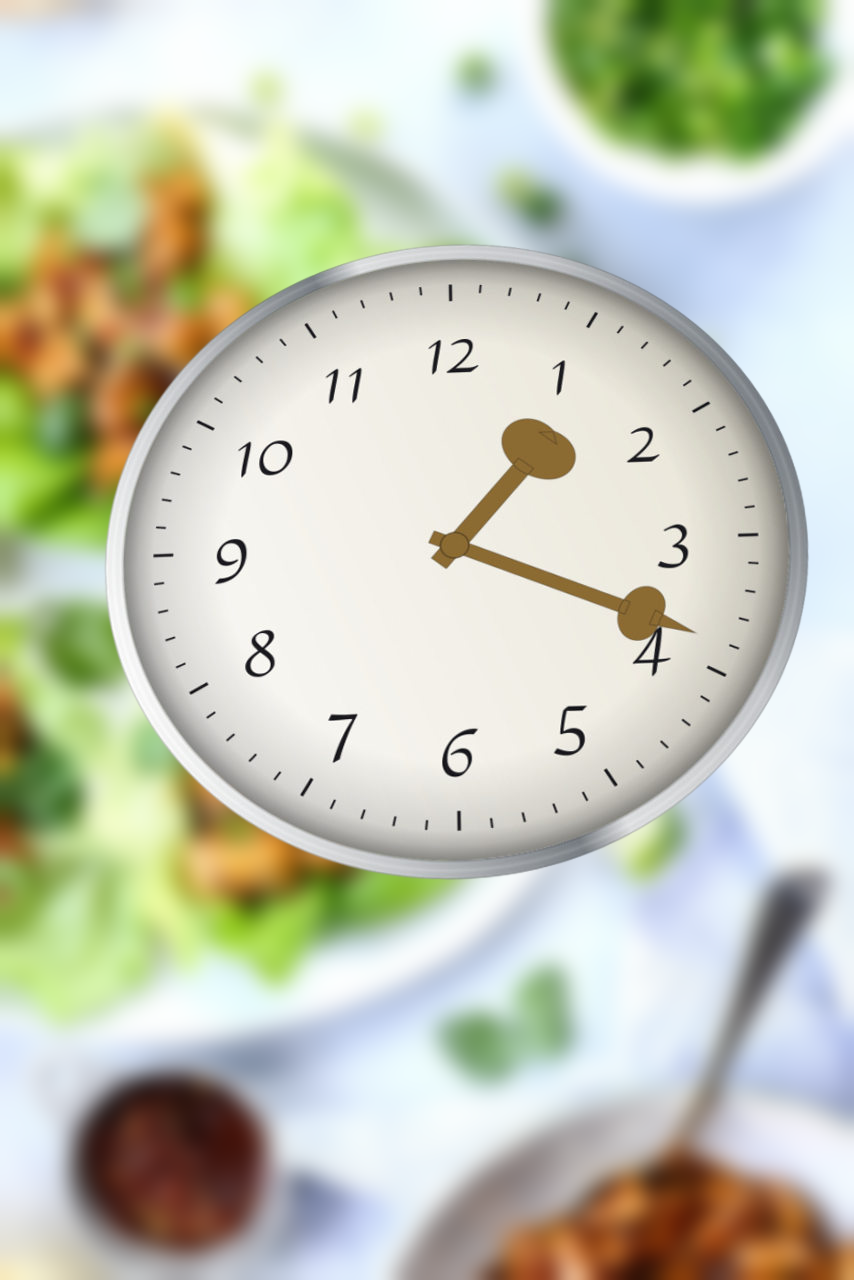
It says h=1 m=19
